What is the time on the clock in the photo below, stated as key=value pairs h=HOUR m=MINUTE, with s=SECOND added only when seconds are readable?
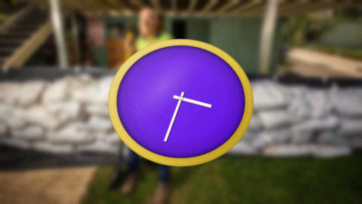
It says h=3 m=33
